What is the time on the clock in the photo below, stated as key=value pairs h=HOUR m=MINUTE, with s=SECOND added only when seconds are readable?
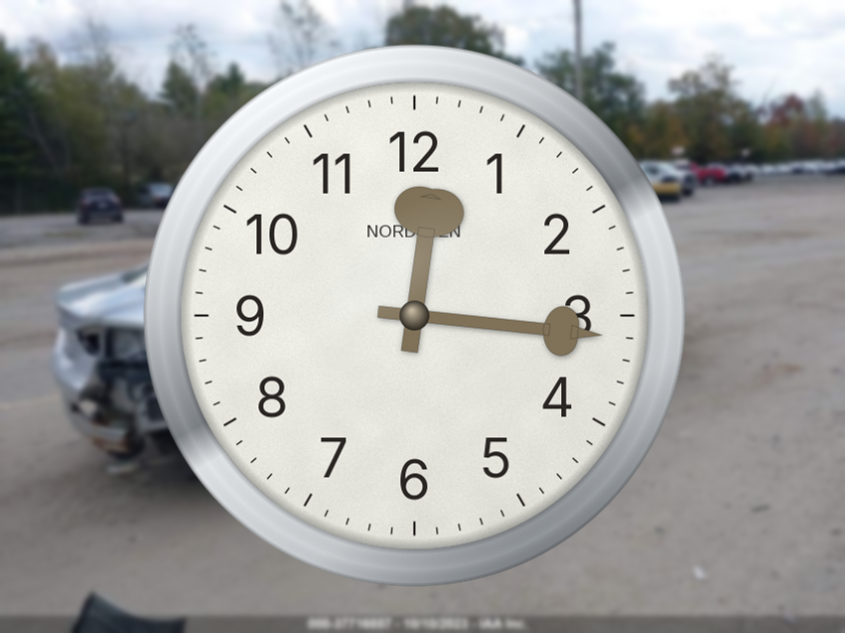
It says h=12 m=16
